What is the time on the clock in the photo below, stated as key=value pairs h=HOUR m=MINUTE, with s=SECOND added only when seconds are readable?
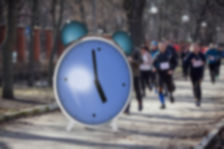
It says h=4 m=58
